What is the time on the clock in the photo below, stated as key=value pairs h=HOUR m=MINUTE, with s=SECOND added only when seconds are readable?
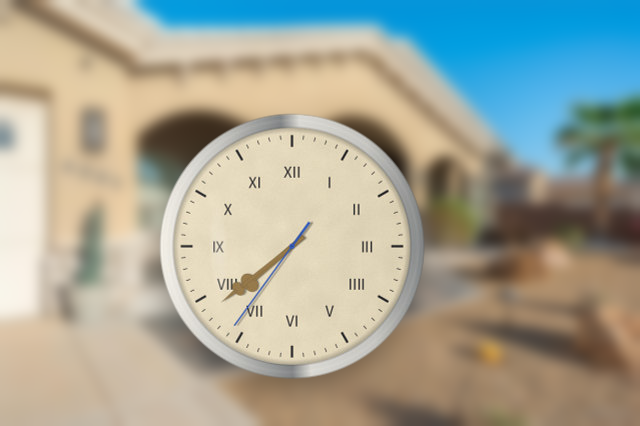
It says h=7 m=38 s=36
